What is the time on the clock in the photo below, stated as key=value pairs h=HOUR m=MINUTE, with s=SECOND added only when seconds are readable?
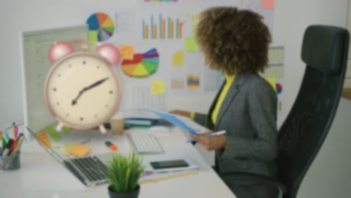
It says h=7 m=10
